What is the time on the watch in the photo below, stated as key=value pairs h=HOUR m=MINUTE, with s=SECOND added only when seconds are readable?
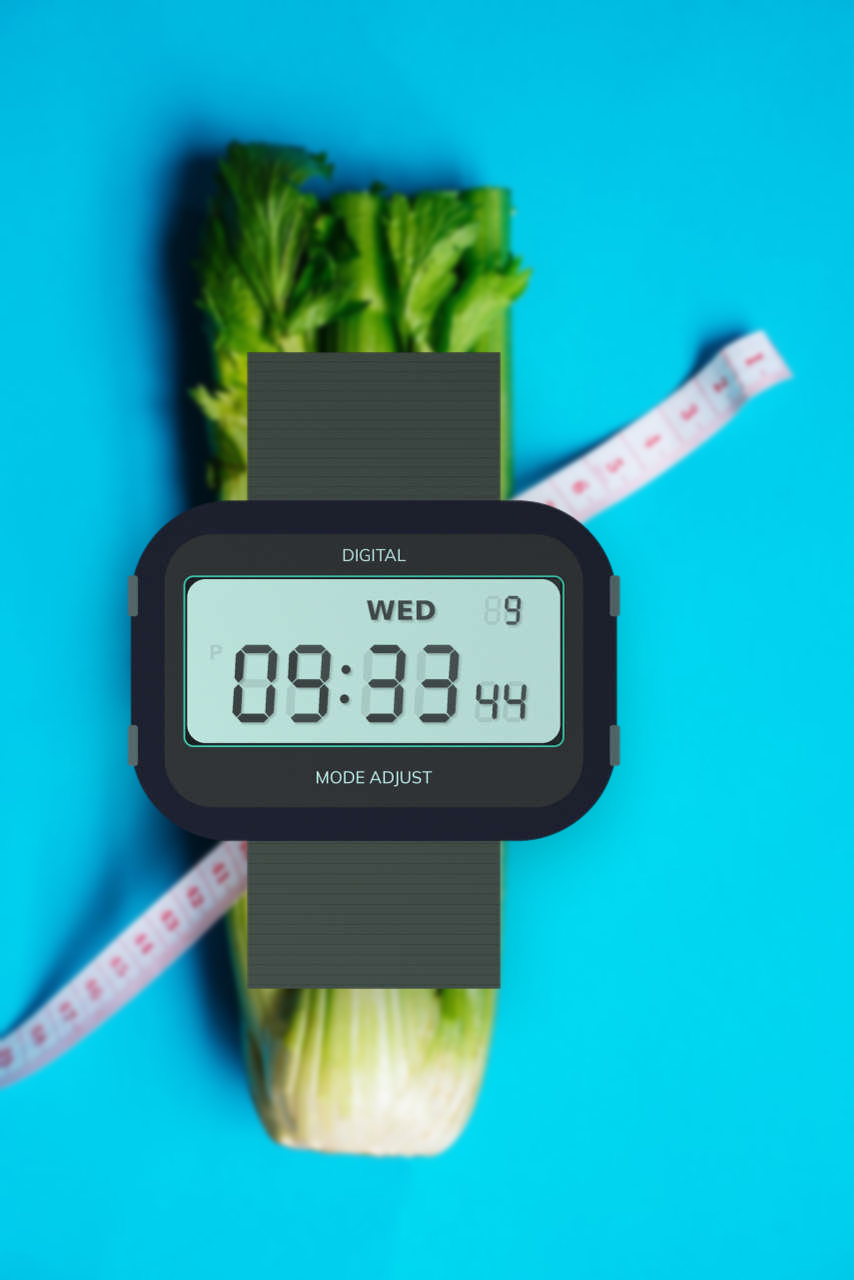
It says h=9 m=33 s=44
